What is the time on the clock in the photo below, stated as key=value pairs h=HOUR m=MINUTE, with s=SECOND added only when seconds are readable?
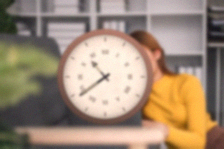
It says h=10 m=39
